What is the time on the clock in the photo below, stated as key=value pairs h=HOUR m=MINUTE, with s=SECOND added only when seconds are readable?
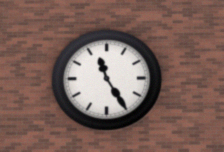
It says h=11 m=25
